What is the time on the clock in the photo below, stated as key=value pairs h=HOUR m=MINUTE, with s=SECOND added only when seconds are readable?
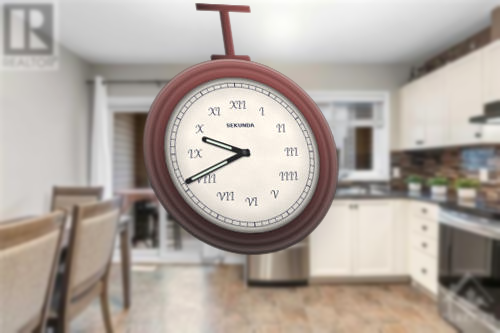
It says h=9 m=41
